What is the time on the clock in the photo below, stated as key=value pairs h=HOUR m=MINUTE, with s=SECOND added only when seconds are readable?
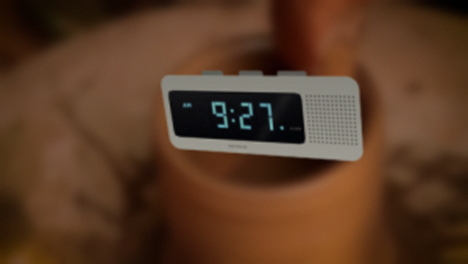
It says h=9 m=27
